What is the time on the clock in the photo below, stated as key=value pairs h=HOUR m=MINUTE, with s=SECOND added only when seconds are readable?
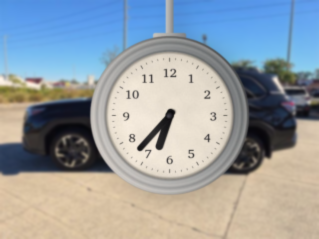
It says h=6 m=37
